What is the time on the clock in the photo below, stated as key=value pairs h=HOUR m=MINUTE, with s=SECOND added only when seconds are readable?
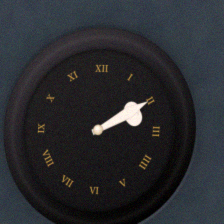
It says h=2 m=10
